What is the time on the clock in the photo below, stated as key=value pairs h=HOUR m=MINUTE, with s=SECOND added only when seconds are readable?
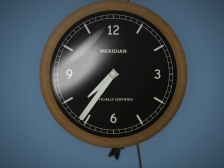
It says h=7 m=36
